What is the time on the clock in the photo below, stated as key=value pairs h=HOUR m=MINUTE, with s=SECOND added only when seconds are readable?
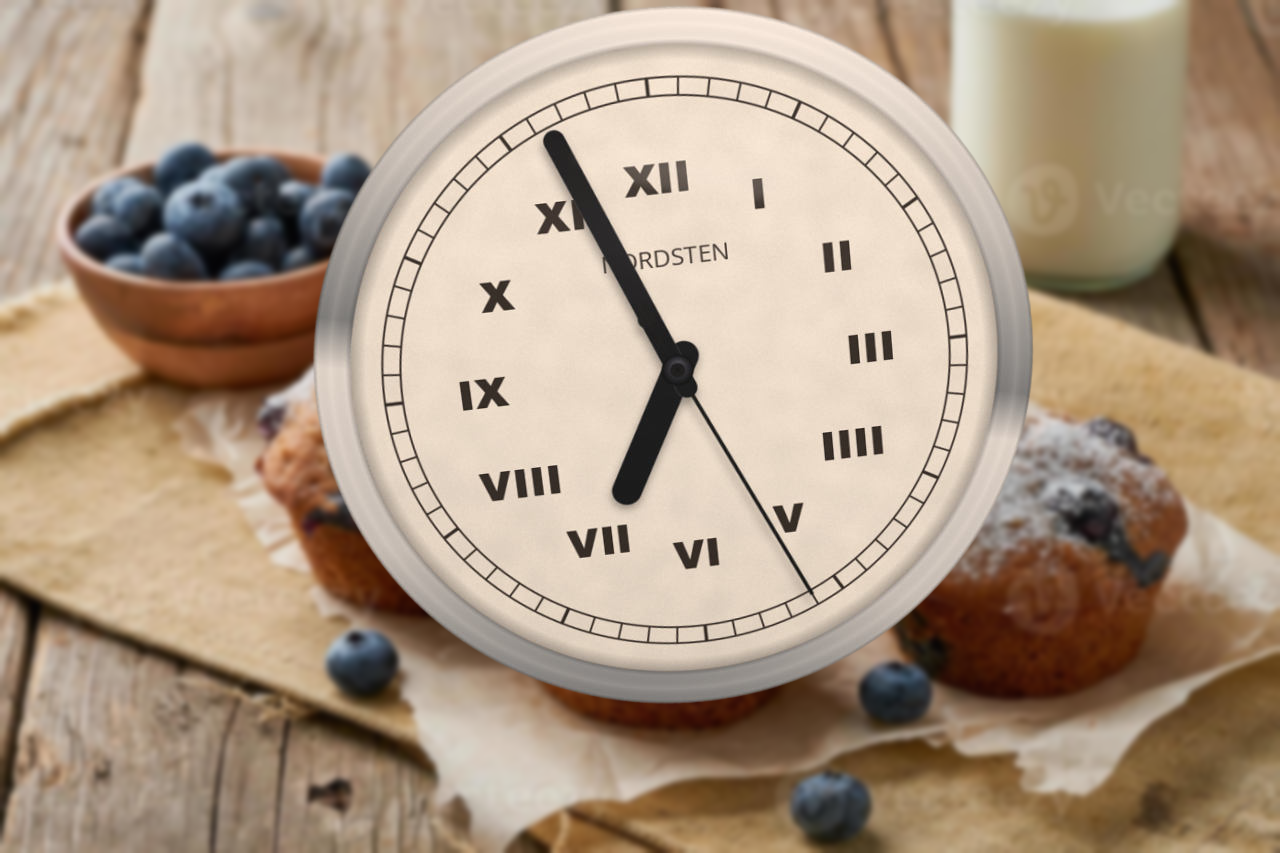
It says h=6 m=56 s=26
